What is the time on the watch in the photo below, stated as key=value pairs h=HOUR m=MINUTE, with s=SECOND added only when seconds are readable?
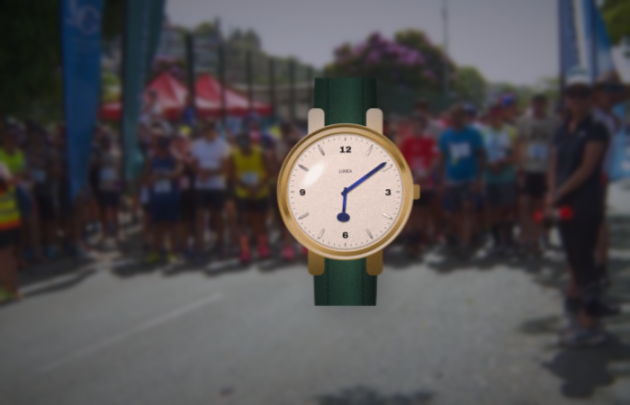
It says h=6 m=9
